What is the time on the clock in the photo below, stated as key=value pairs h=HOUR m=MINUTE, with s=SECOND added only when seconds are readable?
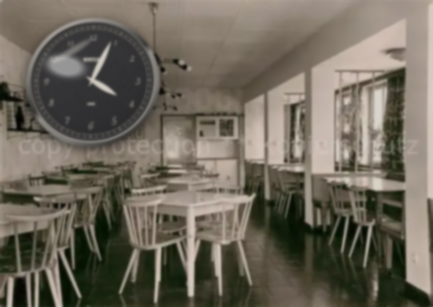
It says h=4 m=4
